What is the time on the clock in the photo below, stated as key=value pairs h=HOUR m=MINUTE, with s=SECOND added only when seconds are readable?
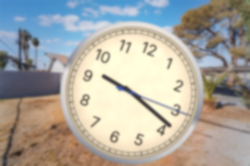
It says h=9 m=18 s=15
